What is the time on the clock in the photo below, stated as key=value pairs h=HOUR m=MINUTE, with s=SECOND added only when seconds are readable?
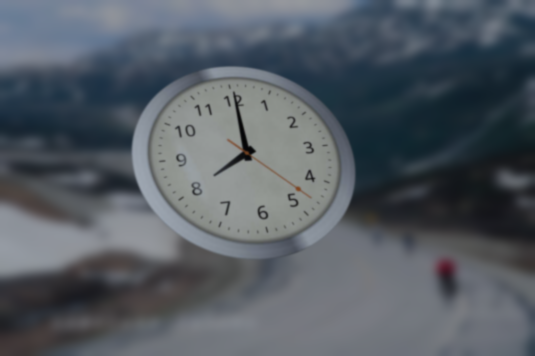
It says h=8 m=0 s=23
